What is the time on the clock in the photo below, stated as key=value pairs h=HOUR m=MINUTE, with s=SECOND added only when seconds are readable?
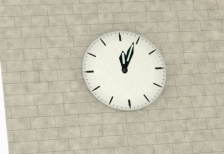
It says h=12 m=4
